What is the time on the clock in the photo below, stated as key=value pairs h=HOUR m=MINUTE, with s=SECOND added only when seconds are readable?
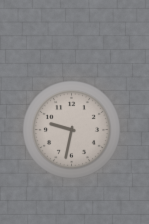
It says h=9 m=32
